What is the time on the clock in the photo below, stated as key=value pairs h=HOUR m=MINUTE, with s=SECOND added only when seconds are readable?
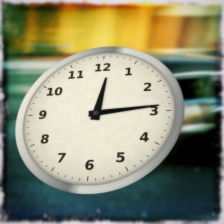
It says h=12 m=14
